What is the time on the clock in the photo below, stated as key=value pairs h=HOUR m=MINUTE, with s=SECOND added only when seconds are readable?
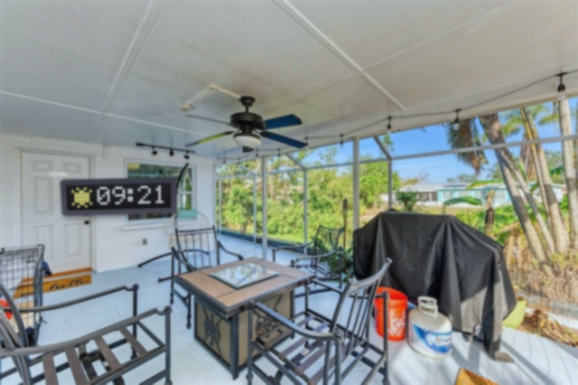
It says h=9 m=21
